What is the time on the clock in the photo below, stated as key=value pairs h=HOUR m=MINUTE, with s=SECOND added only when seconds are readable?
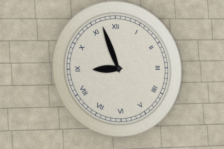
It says h=8 m=57
